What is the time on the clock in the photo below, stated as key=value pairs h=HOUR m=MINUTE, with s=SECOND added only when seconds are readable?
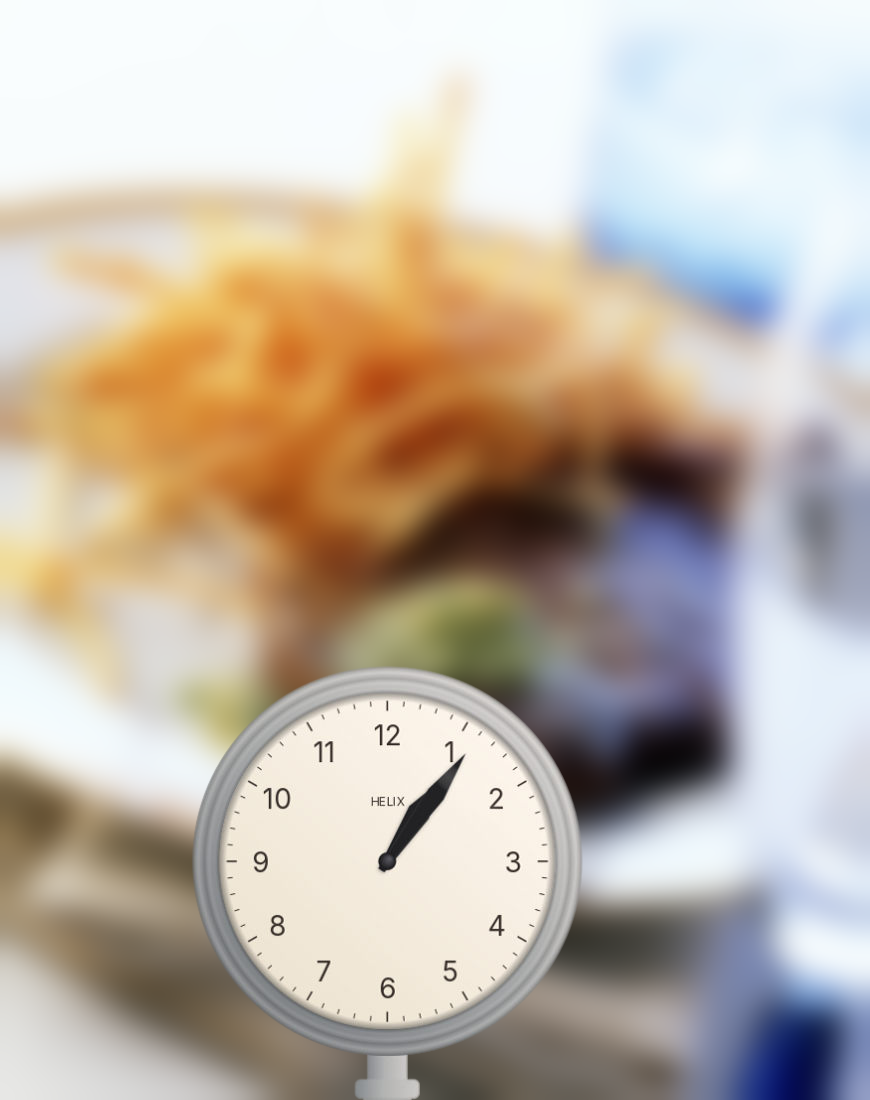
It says h=1 m=6
